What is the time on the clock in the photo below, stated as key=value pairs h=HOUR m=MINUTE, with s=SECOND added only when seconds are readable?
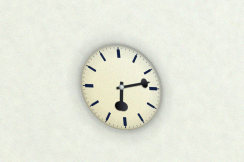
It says h=6 m=13
